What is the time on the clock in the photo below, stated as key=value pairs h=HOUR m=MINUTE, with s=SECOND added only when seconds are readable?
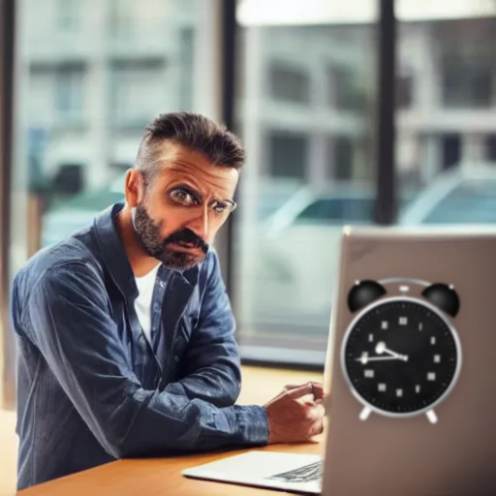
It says h=9 m=44
